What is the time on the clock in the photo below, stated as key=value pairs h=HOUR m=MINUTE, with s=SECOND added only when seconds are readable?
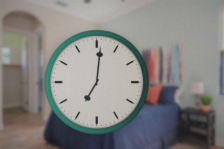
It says h=7 m=1
